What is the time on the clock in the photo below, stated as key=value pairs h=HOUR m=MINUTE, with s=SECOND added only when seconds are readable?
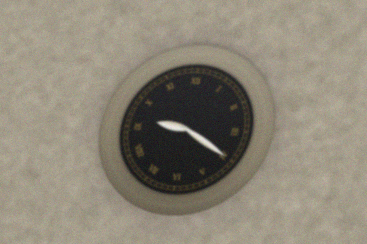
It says h=9 m=20
